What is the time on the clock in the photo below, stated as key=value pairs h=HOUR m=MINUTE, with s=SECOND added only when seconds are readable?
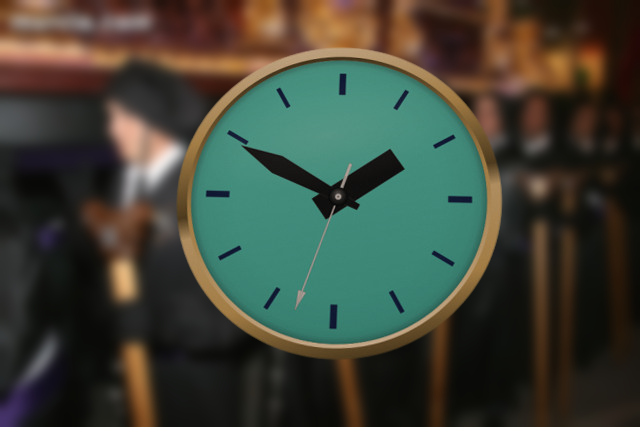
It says h=1 m=49 s=33
